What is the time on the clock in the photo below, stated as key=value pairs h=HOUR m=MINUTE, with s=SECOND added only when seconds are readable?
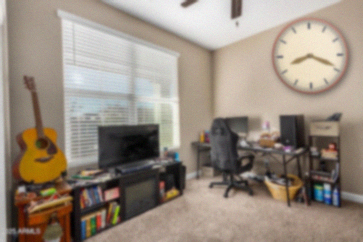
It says h=8 m=19
